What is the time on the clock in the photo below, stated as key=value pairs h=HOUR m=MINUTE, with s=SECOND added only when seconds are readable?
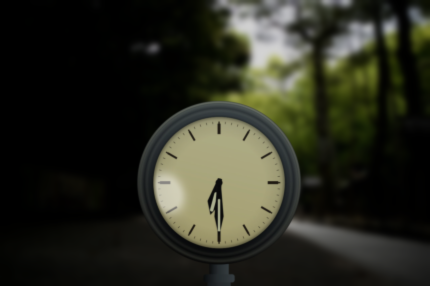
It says h=6 m=30
